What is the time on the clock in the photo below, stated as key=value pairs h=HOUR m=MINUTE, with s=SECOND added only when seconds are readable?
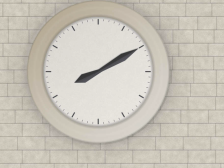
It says h=8 m=10
